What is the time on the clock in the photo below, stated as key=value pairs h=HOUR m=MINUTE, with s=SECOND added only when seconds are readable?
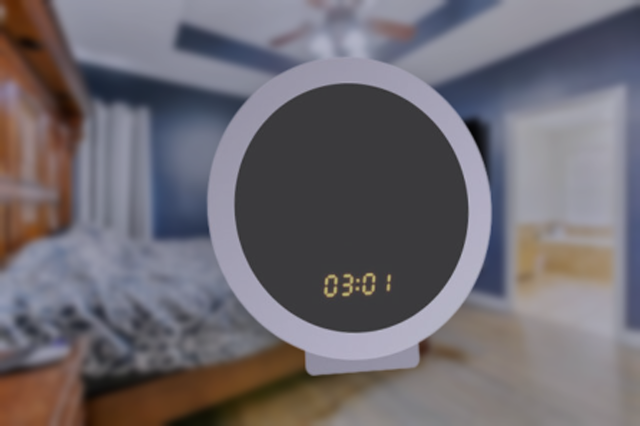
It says h=3 m=1
